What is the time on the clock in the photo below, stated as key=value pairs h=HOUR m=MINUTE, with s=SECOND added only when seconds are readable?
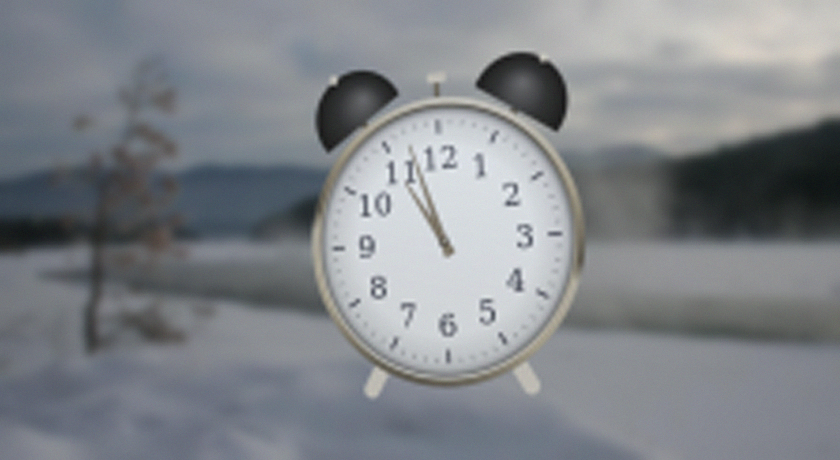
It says h=10 m=57
